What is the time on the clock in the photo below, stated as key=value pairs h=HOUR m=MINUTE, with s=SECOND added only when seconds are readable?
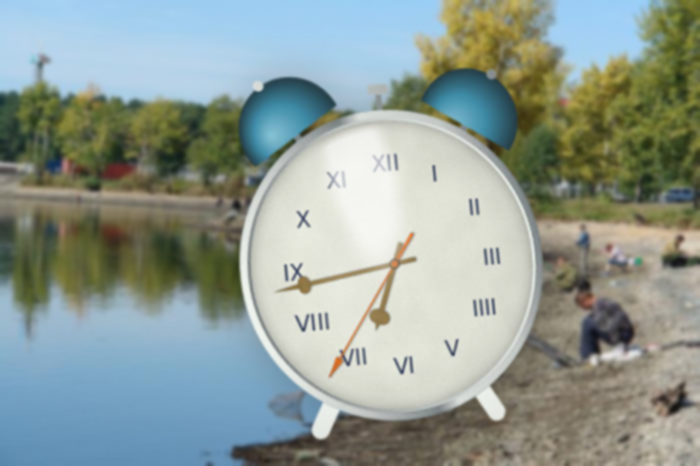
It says h=6 m=43 s=36
